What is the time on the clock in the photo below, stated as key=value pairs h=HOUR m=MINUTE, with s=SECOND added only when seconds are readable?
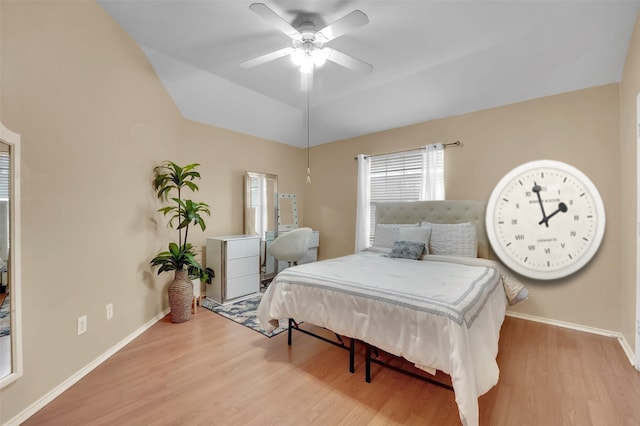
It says h=1 m=58
